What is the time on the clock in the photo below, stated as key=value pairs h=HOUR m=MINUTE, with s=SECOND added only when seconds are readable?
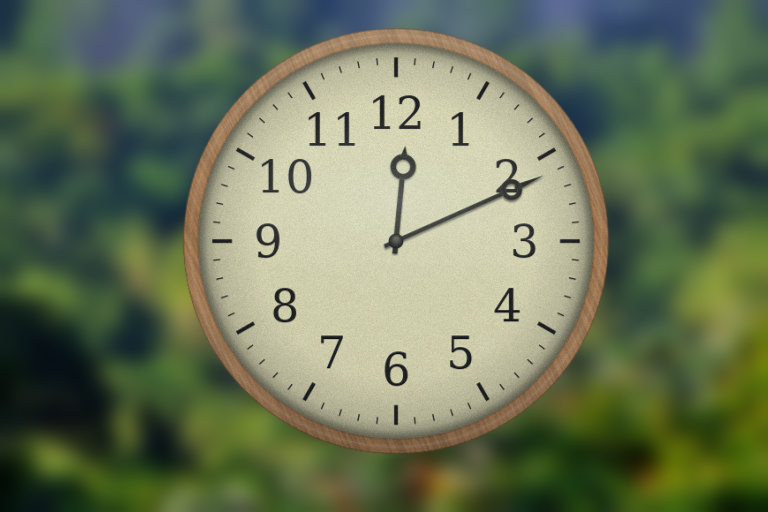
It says h=12 m=11
